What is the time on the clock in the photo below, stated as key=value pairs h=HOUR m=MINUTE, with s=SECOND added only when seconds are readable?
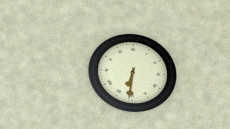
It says h=6 m=31
